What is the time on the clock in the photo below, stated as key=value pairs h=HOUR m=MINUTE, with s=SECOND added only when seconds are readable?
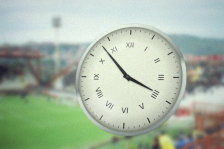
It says h=3 m=53
